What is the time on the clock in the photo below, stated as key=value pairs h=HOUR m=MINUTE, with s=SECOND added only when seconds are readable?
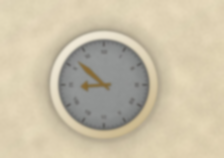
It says h=8 m=52
